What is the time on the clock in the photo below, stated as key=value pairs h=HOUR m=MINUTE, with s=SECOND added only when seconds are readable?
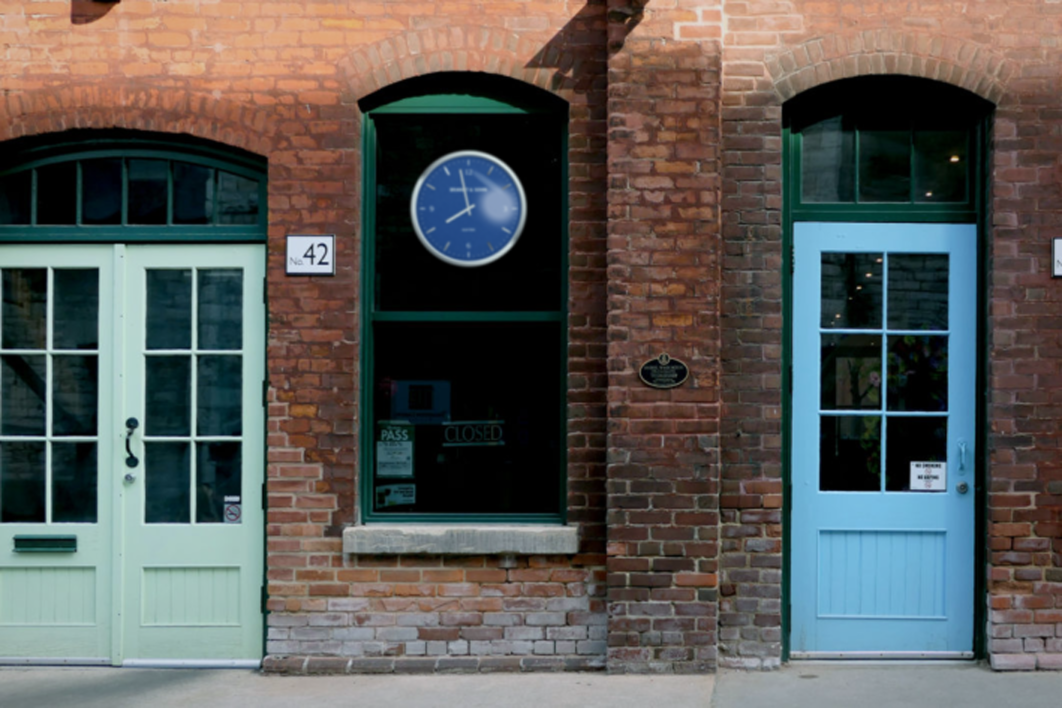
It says h=7 m=58
